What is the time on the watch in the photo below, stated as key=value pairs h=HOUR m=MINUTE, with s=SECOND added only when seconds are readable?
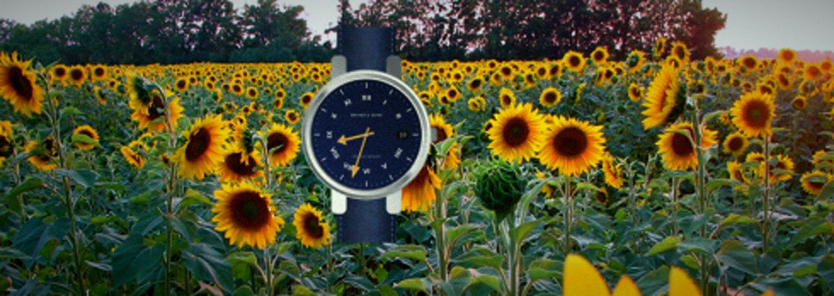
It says h=8 m=33
